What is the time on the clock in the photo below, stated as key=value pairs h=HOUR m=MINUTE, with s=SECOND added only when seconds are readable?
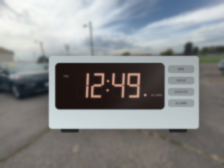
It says h=12 m=49
